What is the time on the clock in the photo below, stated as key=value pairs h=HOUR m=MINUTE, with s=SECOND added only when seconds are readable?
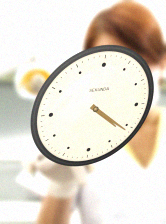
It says h=4 m=21
